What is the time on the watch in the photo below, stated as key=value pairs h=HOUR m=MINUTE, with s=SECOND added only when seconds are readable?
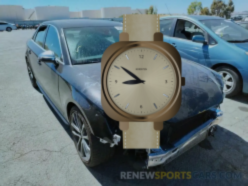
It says h=8 m=51
